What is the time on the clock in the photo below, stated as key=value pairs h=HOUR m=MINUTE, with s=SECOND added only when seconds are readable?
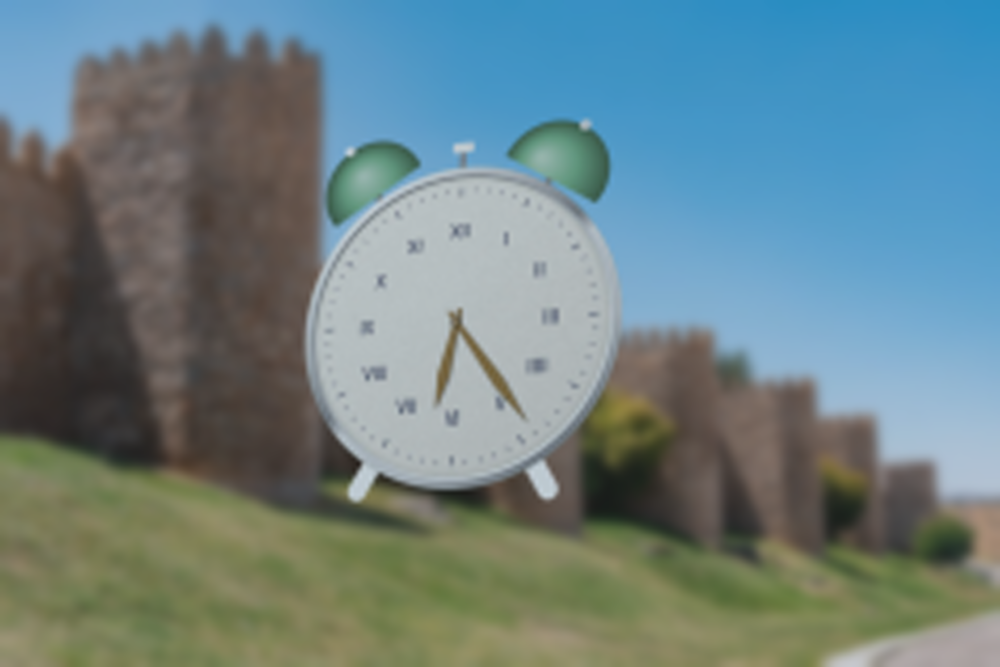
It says h=6 m=24
